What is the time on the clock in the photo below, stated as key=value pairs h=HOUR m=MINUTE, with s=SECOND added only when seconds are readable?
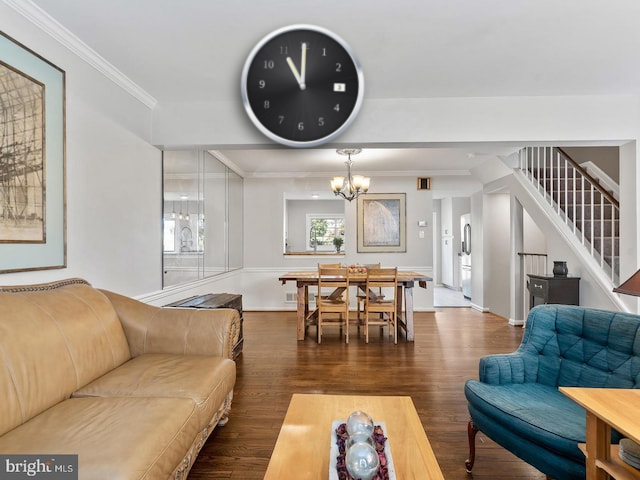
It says h=11 m=0
